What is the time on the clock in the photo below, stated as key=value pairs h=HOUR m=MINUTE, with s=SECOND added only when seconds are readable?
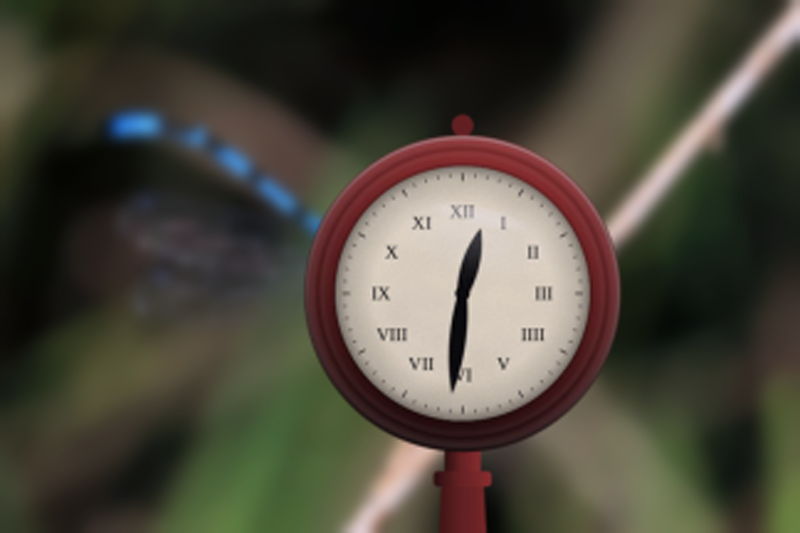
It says h=12 m=31
